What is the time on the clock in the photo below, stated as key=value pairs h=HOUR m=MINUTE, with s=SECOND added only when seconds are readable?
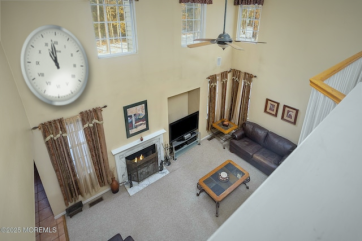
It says h=10 m=58
